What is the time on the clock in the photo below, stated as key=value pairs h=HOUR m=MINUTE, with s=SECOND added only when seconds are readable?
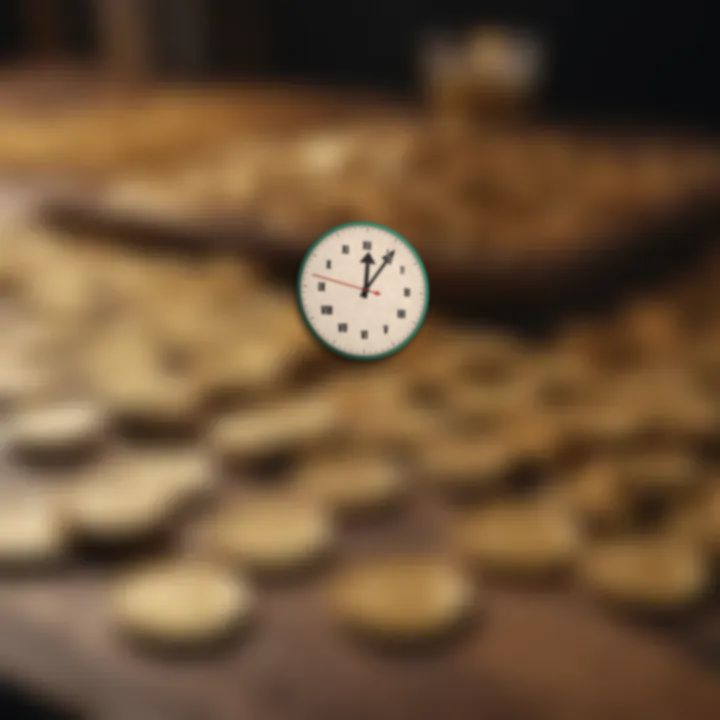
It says h=12 m=5 s=47
